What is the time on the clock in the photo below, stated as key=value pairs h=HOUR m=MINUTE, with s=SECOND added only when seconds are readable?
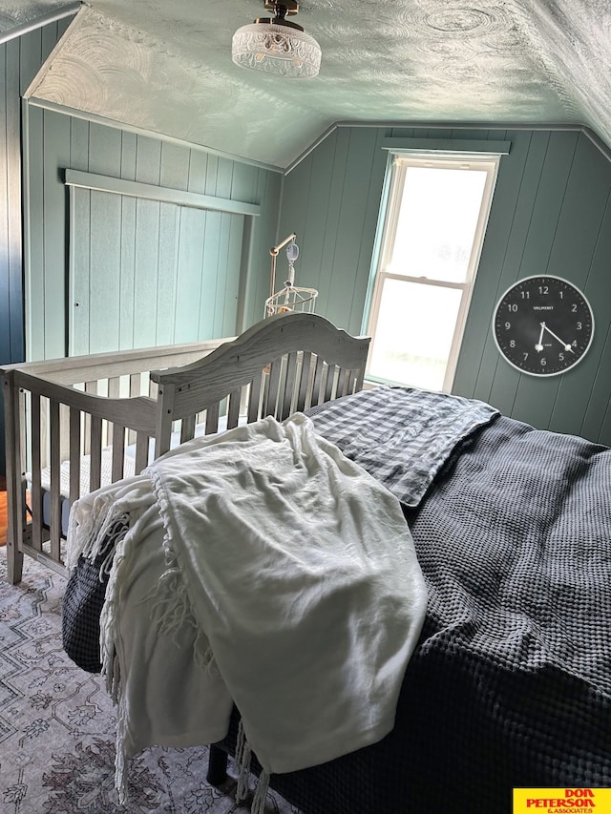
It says h=6 m=22
